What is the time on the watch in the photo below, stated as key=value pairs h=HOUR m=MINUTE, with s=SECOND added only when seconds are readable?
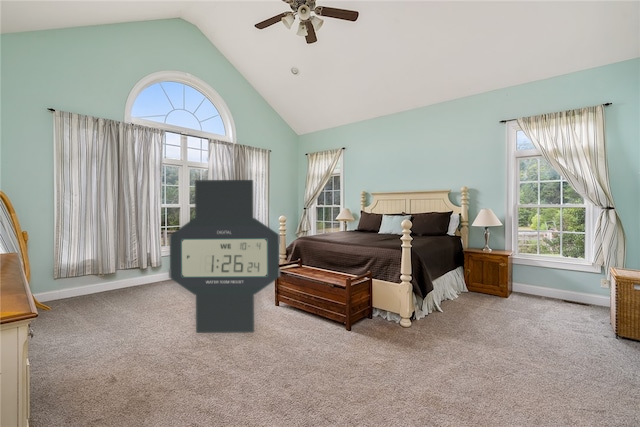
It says h=1 m=26 s=24
